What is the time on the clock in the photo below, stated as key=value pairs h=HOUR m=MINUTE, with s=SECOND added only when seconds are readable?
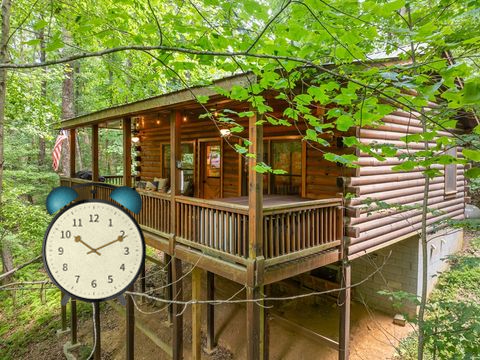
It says h=10 m=11
